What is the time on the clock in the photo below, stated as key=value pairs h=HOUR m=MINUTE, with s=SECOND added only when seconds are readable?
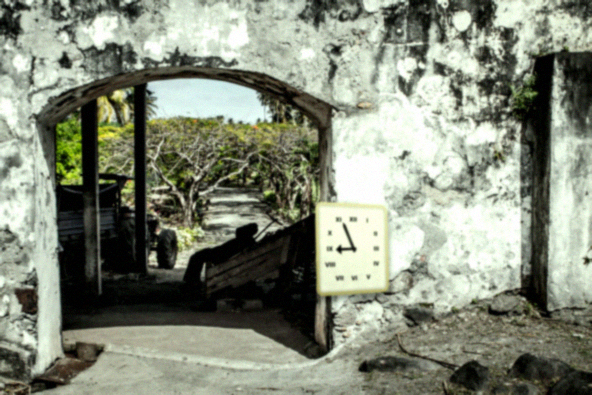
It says h=8 m=56
